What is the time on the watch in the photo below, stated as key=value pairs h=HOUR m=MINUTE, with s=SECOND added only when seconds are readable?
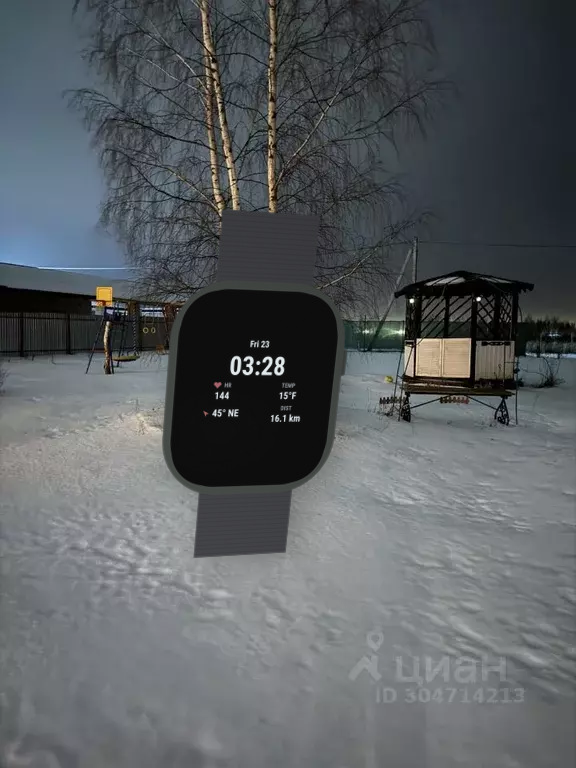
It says h=3 m=28
